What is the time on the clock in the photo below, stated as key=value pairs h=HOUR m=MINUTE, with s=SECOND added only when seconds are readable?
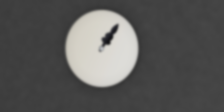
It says h=1 m=6
